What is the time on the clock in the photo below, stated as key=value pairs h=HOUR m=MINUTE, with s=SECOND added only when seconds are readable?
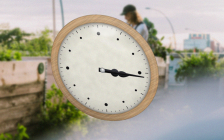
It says h=3 m=16
